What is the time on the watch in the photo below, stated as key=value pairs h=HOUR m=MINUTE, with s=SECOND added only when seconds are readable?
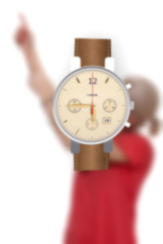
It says h=5 m=45
